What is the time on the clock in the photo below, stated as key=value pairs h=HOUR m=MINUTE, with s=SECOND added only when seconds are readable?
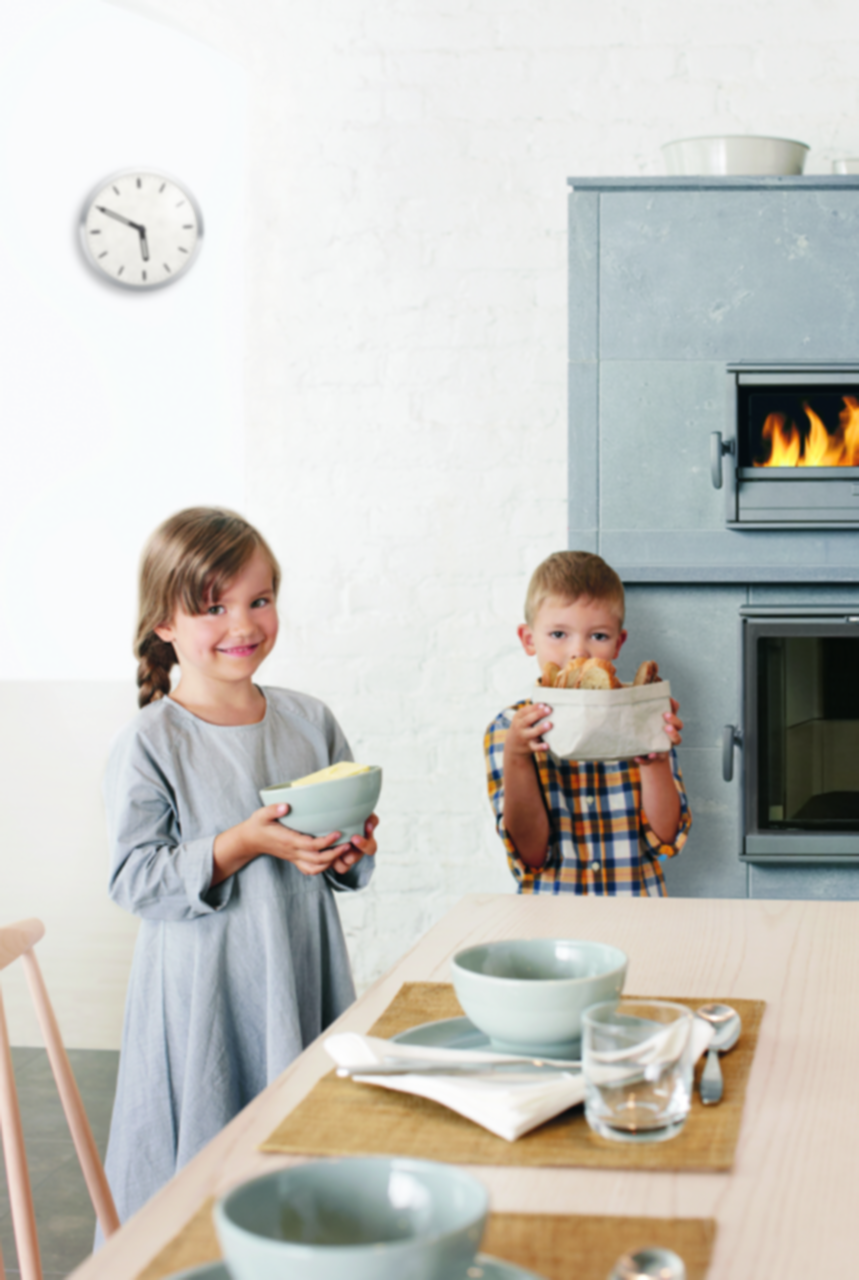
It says h=5 m=50
